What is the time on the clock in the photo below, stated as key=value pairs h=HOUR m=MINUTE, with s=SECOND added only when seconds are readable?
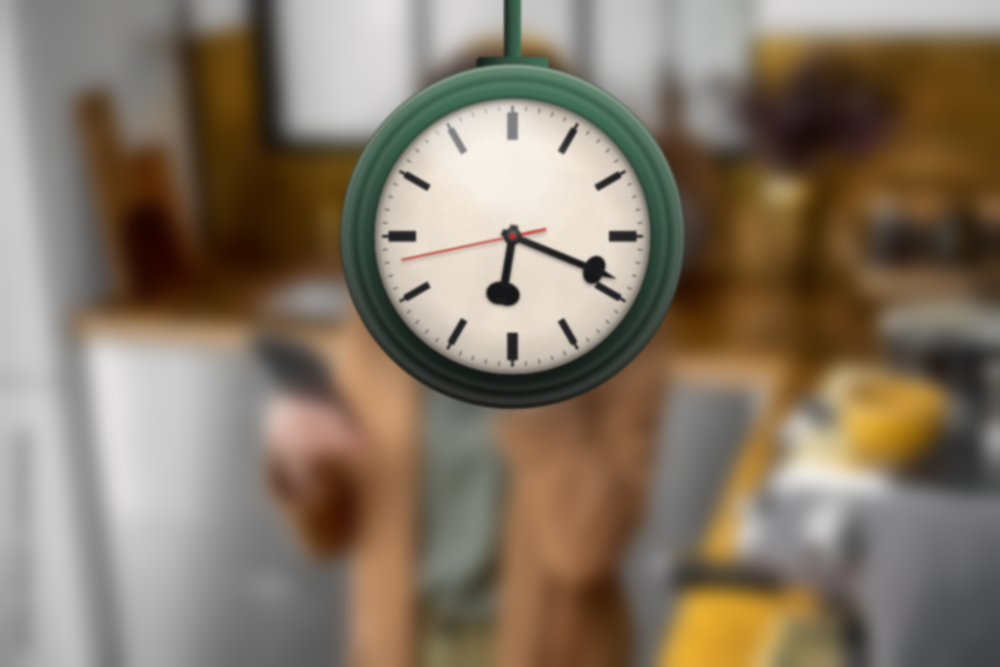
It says h=6 m=18 s=43
